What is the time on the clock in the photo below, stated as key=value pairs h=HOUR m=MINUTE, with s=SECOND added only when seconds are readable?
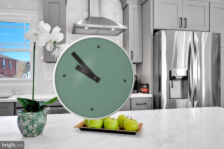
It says h=9 m=52
